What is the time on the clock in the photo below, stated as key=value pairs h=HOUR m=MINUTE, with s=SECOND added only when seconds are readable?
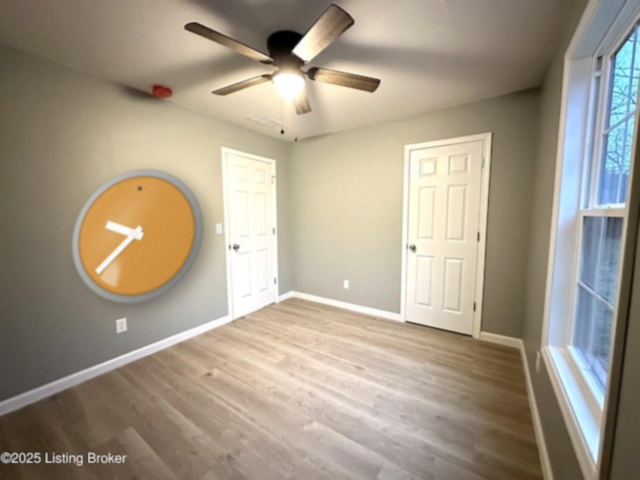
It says h=9 m=37
